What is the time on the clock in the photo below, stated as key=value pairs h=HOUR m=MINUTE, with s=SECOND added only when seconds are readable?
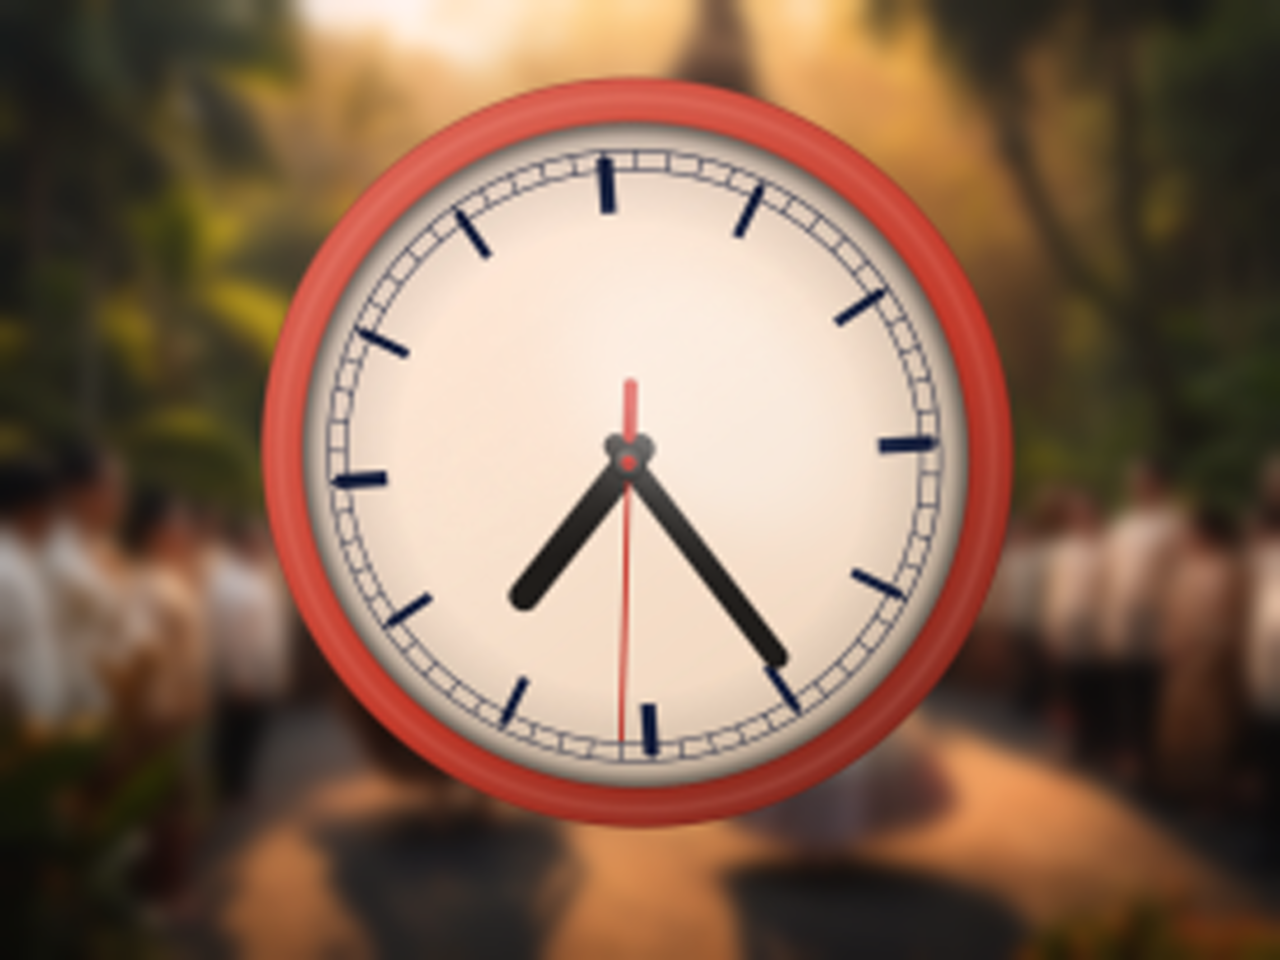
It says h=7 m=24 s=31
